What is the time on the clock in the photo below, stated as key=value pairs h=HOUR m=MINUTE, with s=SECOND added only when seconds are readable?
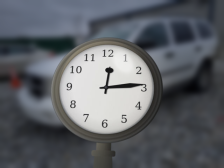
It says h=12 m=14
